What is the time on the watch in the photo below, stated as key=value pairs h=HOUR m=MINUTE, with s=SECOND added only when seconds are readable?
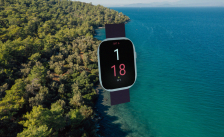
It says h=1 m=18
